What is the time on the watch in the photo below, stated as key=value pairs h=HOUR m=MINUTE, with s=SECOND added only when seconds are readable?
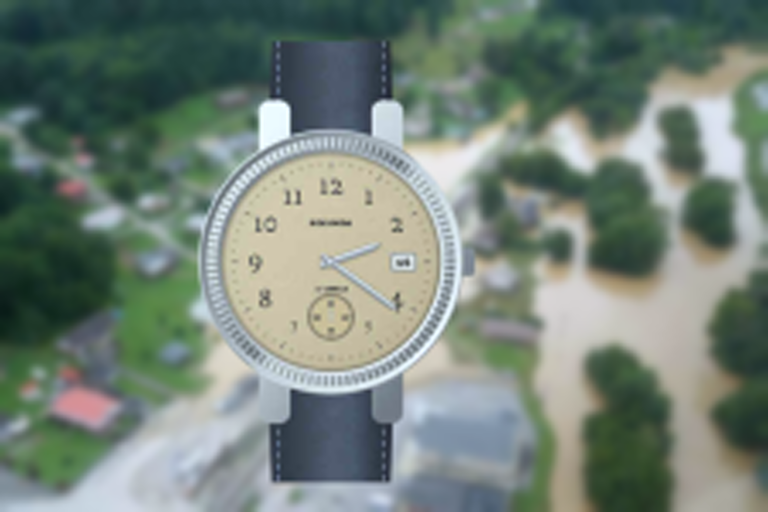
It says h=2 m=21
